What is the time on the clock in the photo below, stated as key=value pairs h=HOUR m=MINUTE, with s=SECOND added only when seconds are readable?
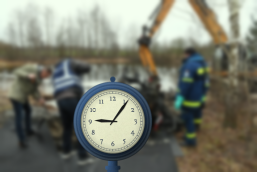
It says h=9 m=6
